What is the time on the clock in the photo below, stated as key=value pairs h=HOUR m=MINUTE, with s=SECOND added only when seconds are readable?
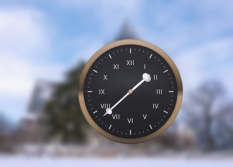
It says h=1 m=38
